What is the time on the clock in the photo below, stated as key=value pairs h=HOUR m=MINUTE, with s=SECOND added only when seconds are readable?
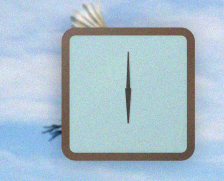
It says h=6 m=0
